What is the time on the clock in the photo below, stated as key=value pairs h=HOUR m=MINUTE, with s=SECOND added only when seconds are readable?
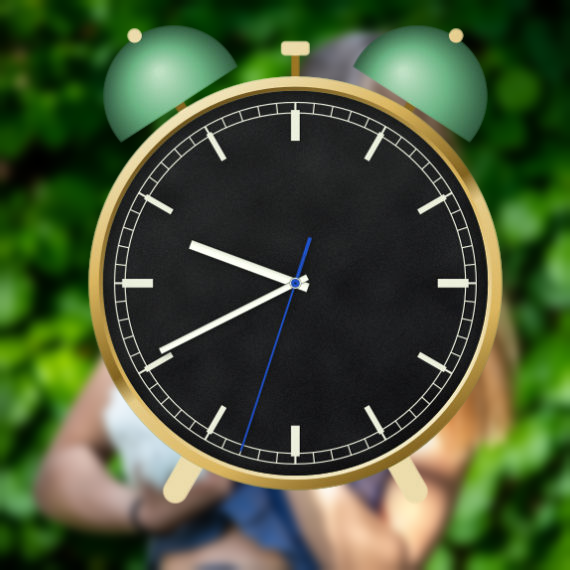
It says h=9 m=40 s=33
